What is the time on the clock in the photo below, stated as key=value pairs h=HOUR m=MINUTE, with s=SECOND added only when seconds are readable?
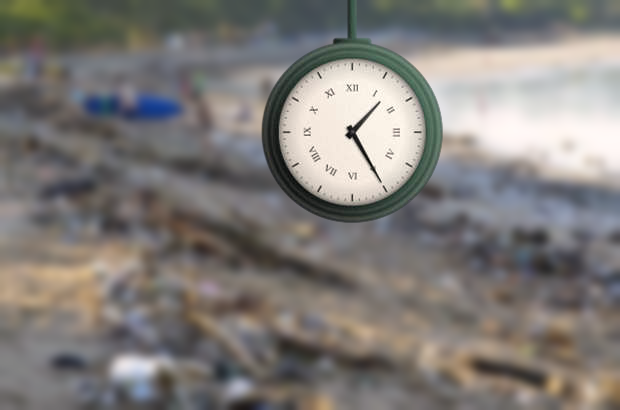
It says h=1 m=25
